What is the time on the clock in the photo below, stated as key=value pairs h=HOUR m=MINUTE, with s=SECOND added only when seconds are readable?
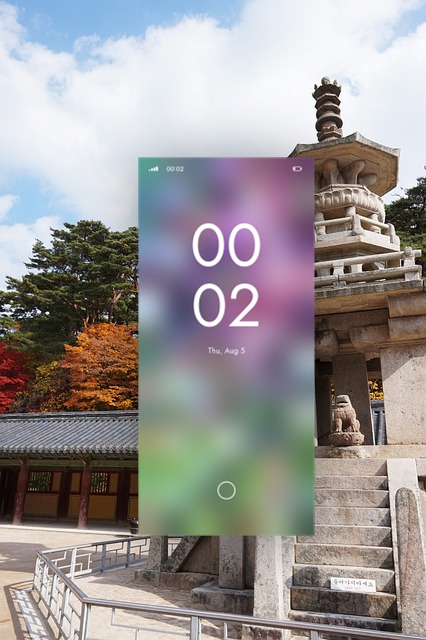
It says h=0 m=2
